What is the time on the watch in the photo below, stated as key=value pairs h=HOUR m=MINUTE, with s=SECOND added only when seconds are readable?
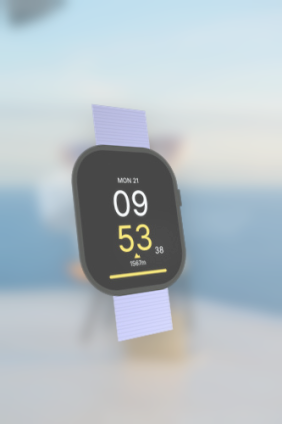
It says h=9 m=53 s=38
